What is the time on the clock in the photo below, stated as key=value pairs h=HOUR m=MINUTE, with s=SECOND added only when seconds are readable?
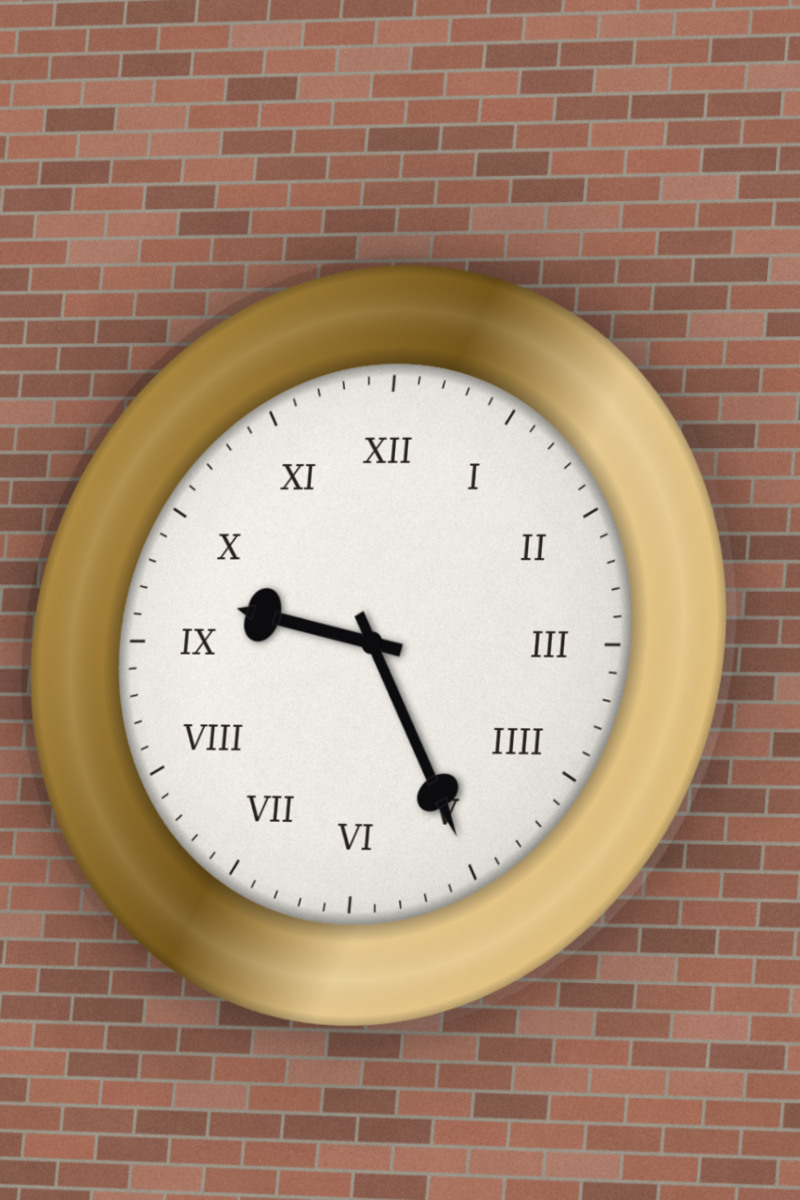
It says h=9 m=25
